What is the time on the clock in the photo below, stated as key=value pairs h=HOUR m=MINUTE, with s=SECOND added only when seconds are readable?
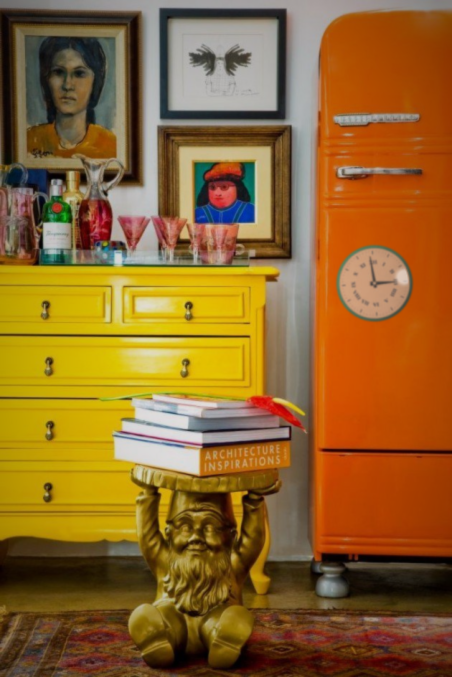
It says h=2 m=59
